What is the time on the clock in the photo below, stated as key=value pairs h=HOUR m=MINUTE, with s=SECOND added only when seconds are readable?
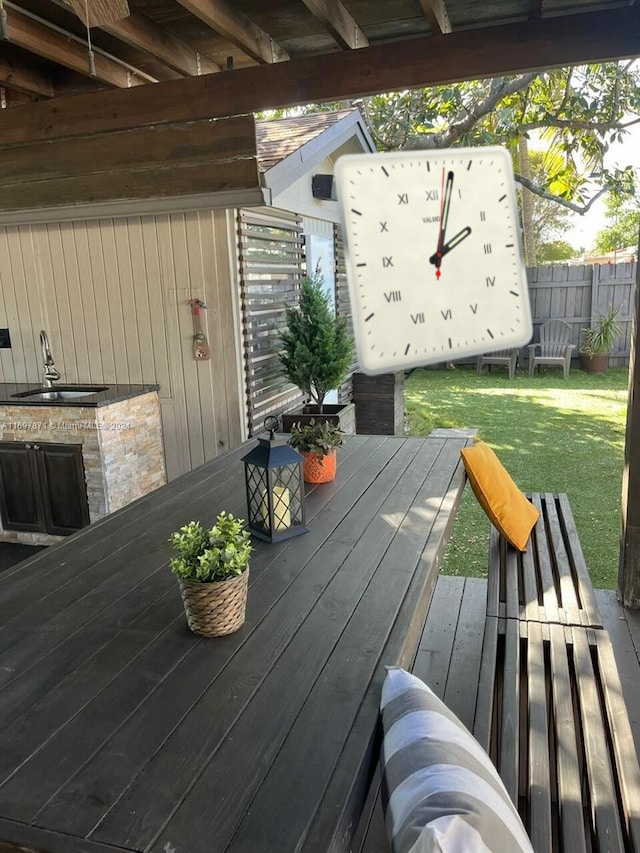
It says h=2 m=3 s=2
